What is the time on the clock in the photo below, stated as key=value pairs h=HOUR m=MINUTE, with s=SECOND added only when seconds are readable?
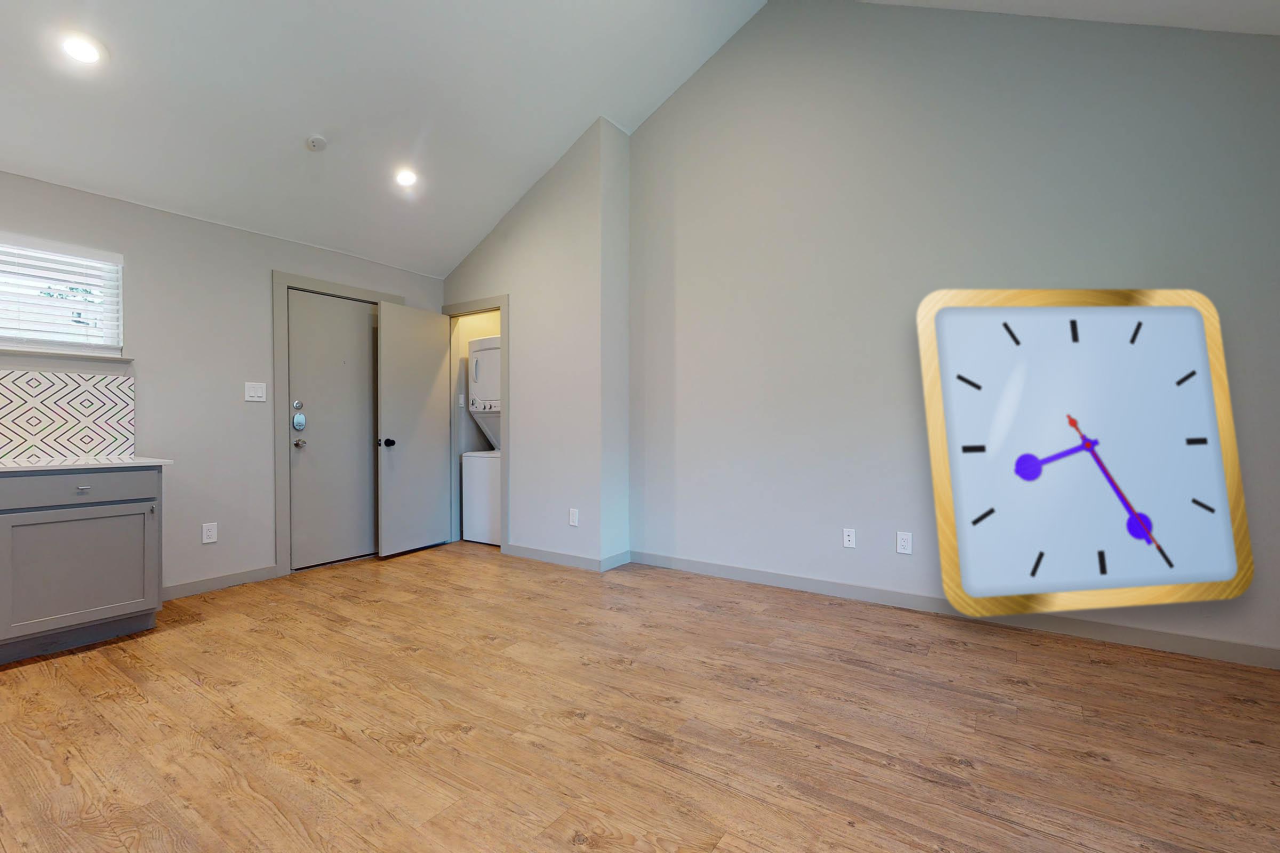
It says h=8 m=25 s=25
